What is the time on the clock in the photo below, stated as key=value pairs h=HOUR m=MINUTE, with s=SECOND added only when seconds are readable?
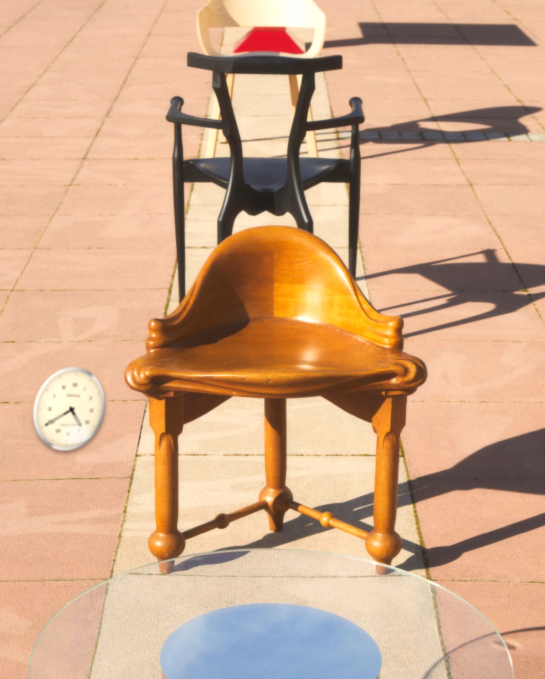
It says h=4 m=40
